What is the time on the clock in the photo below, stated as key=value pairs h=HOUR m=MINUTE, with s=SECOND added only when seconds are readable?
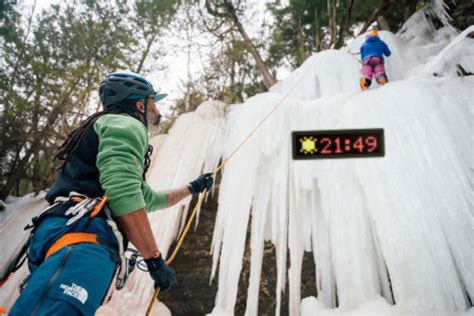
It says h=21 m=49
